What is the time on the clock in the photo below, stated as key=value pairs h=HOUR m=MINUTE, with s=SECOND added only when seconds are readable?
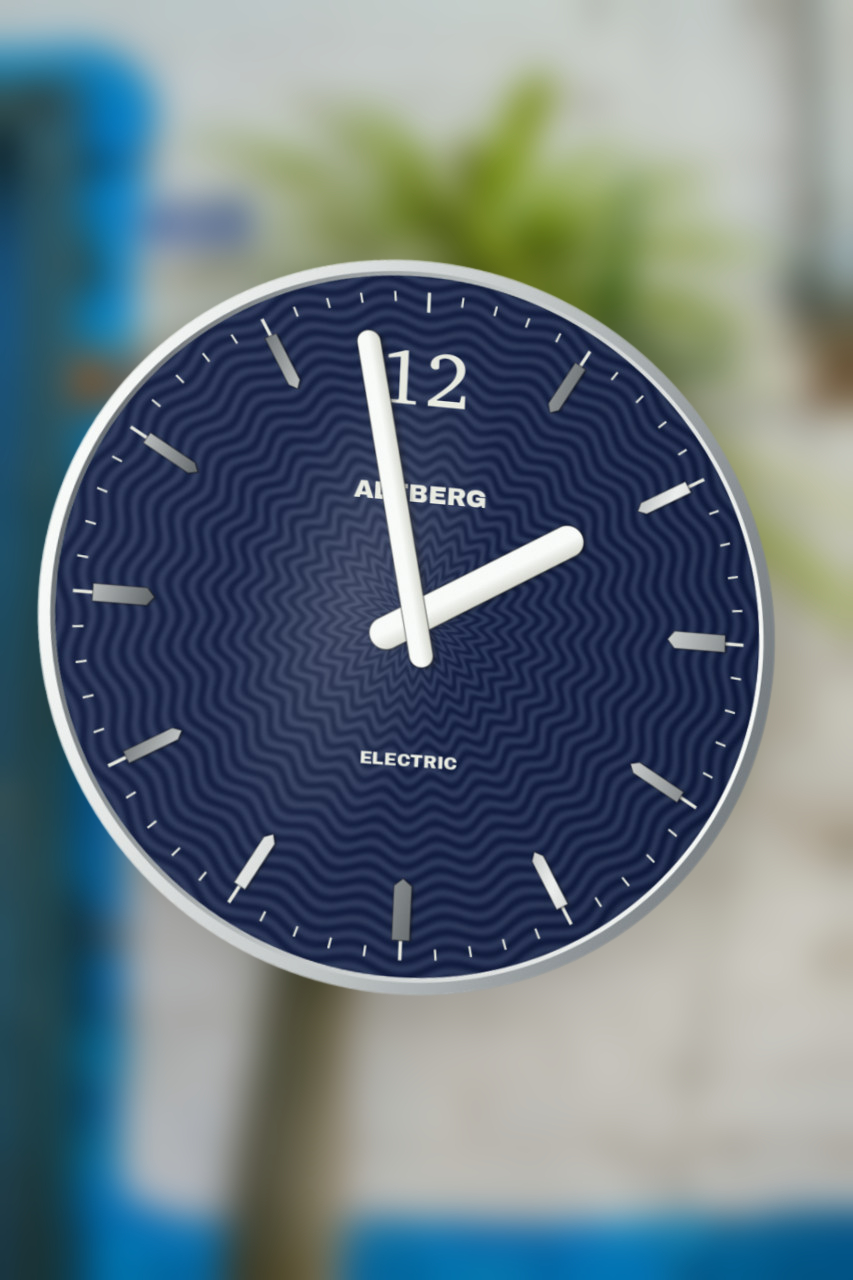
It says h=1 m=58
